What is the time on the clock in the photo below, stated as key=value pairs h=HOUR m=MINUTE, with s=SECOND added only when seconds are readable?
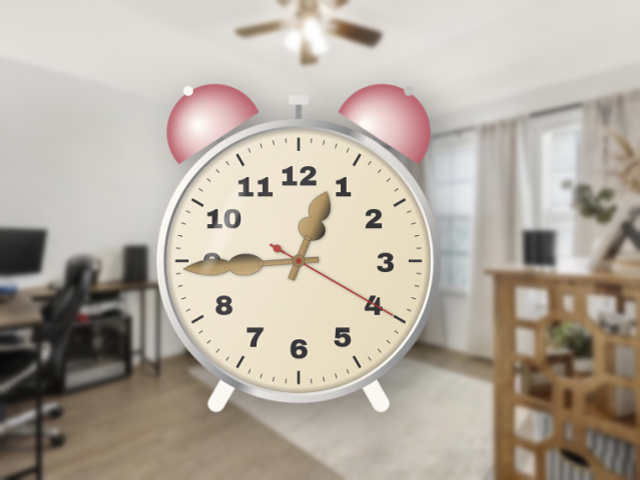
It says h=12 m=44 s=20
